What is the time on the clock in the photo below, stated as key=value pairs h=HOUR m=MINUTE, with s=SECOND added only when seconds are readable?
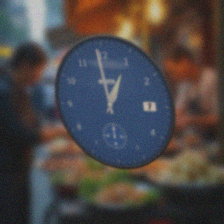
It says h=12 m=59
